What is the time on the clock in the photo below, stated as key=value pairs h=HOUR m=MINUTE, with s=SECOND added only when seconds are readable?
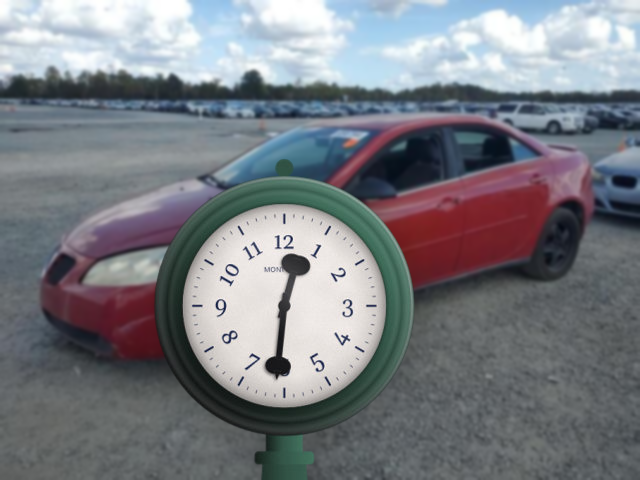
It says h=12 m=31
